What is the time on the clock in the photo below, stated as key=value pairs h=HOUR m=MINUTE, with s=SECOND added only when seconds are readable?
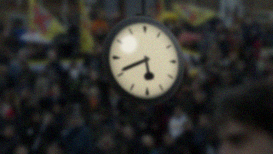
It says h=5 m=41
